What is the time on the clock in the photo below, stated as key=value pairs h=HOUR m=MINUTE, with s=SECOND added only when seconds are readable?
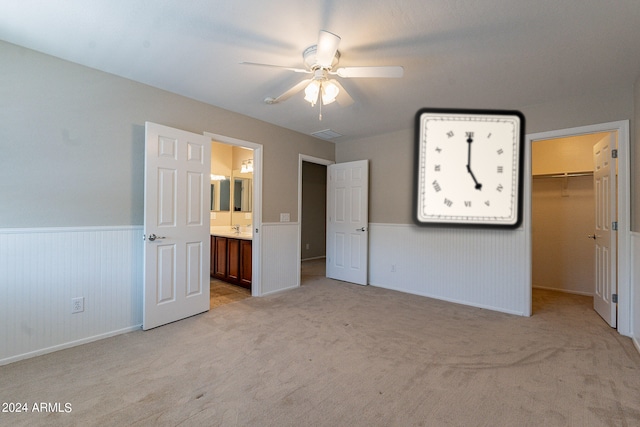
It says h=5 m=0
